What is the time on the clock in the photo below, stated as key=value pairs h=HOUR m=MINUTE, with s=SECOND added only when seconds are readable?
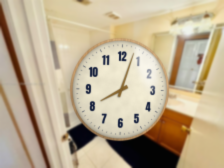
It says h=8 m=3
